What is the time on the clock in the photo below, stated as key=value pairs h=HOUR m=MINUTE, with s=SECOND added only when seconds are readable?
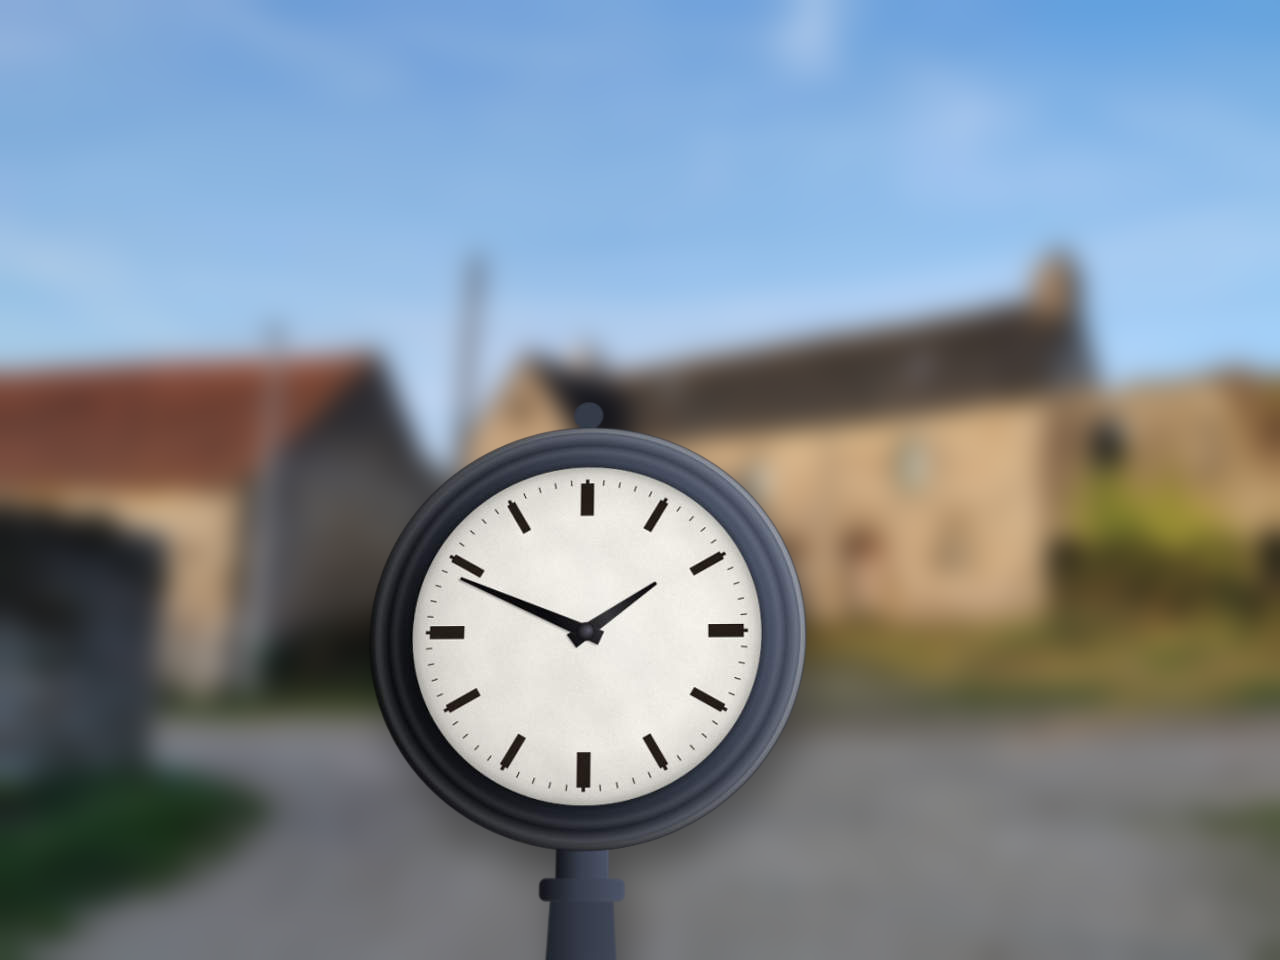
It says h=1 m=49
